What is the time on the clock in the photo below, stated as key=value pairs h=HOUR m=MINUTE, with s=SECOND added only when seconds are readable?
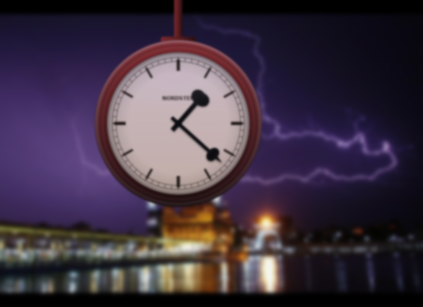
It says h=1 m=22
